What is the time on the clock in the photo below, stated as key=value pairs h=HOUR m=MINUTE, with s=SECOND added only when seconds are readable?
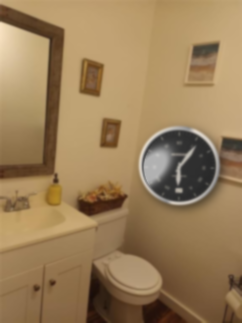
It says h=6 m=6
